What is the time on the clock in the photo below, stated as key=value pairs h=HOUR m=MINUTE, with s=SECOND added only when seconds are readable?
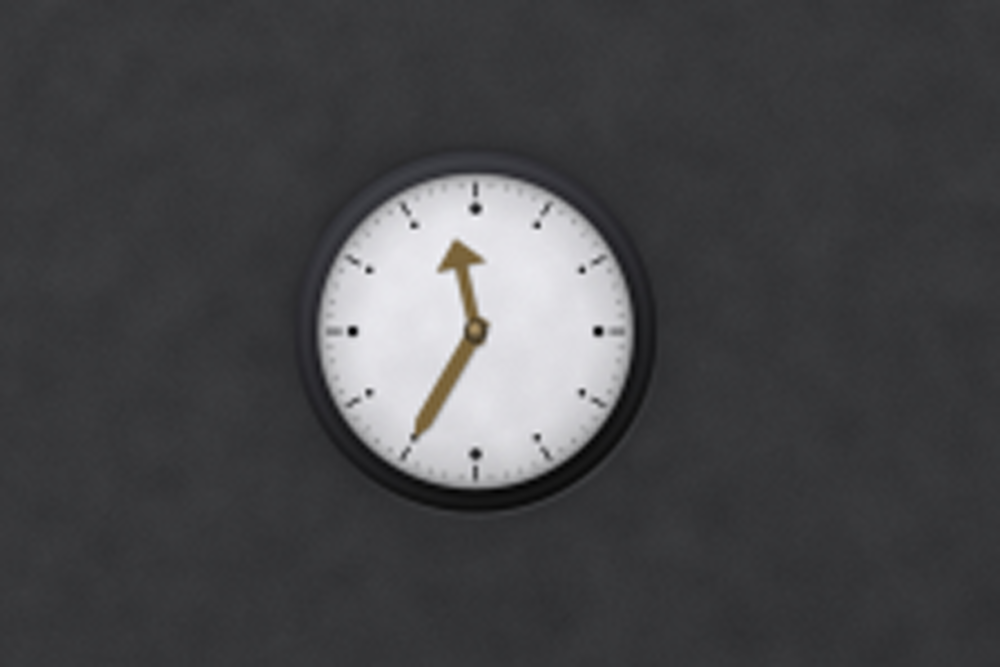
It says h=11 m=35
